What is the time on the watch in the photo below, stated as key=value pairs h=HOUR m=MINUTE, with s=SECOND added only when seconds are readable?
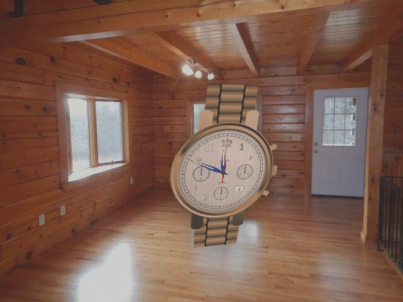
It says h=11 m=49
